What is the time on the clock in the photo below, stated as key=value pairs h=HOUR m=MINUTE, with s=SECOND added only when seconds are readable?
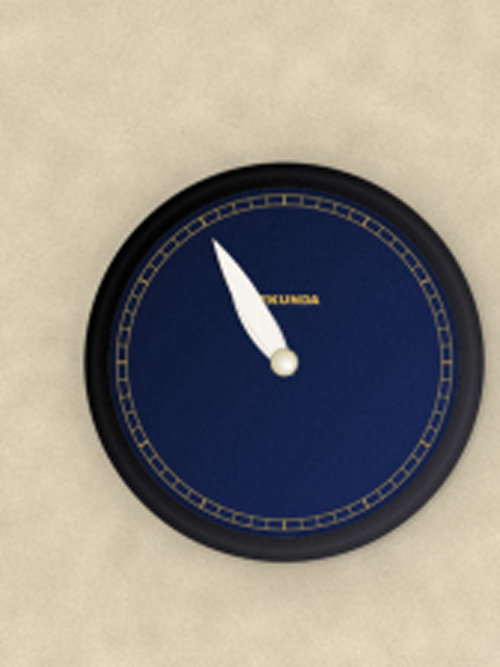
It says h=10 m=55
